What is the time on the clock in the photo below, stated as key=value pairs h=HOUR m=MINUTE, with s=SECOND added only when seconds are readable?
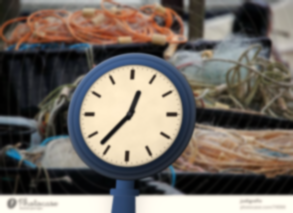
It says h=12 m=37
